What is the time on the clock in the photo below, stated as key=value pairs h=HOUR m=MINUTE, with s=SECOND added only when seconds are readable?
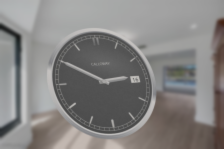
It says h=2 m=50
